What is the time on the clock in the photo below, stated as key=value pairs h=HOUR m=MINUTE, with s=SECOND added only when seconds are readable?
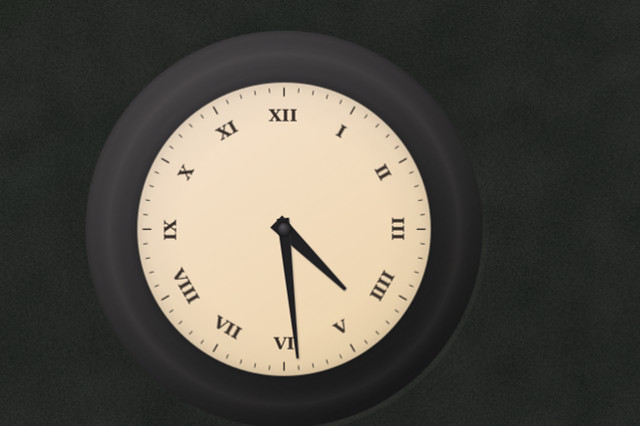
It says h=4 m=29
